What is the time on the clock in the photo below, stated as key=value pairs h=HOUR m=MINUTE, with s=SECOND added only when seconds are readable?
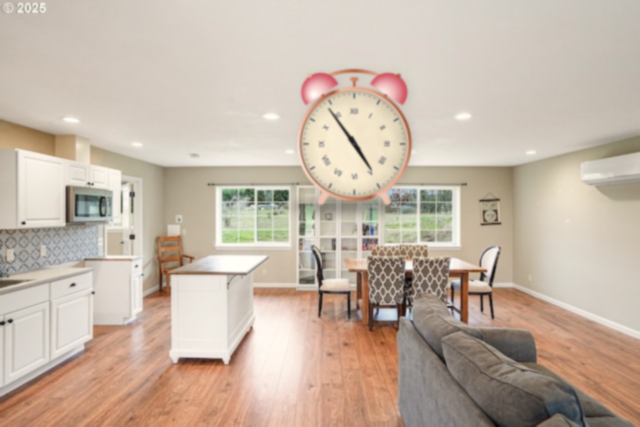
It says h=4 m=54
